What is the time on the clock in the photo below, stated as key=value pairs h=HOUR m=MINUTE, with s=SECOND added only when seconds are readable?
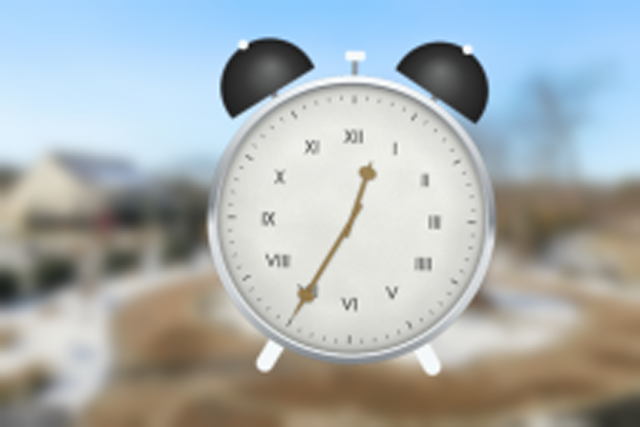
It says h=12 m=35
